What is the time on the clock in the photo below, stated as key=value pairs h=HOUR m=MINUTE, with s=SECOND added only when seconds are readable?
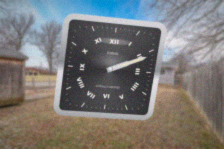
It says h=2 m=11
